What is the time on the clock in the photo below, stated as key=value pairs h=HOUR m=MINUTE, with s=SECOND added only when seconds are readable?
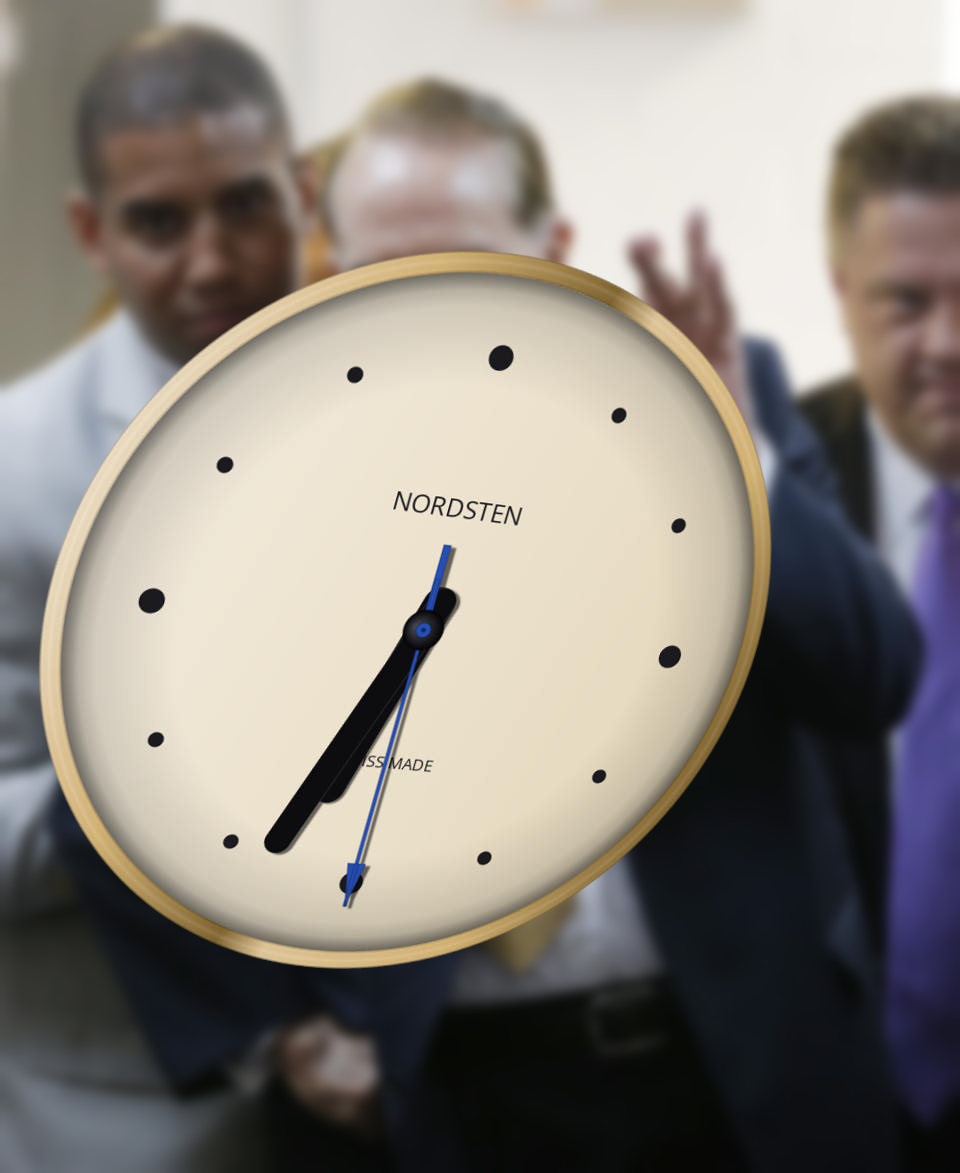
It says h=6 m=33 s=30
